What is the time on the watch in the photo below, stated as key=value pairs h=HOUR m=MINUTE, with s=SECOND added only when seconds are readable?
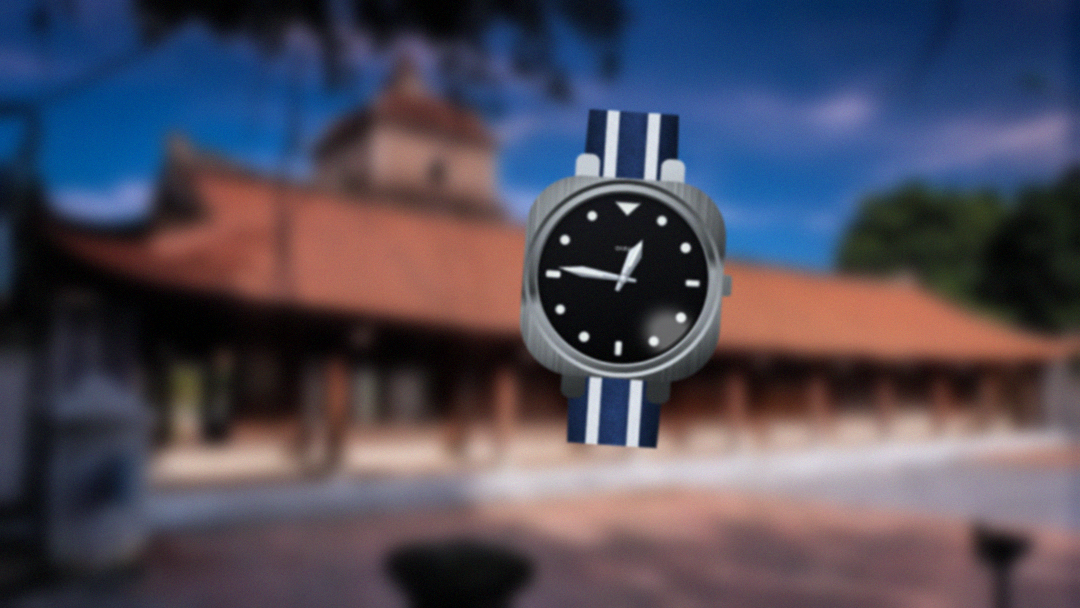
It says h=12 m=46
